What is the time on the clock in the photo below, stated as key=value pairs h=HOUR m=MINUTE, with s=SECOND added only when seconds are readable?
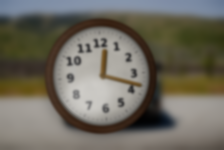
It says h=12 m=18
